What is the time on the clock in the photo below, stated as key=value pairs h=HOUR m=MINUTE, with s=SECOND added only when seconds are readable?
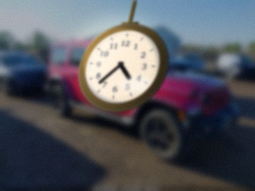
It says h=4 m=37
